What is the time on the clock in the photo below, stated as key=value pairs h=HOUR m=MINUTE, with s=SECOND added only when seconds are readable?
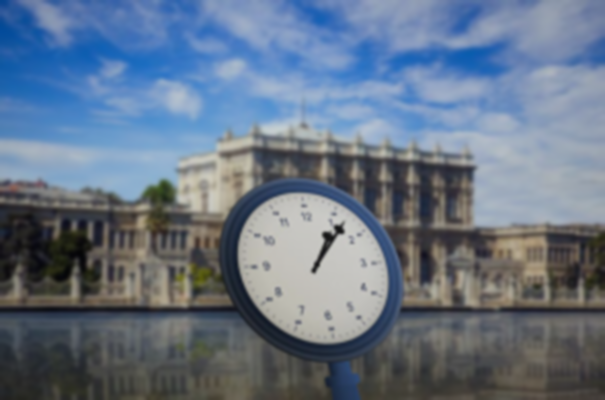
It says h=1 m=7
